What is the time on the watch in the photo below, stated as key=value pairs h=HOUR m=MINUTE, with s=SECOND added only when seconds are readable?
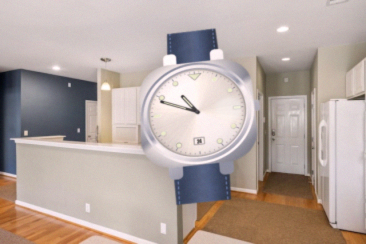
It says h=10 m=49
